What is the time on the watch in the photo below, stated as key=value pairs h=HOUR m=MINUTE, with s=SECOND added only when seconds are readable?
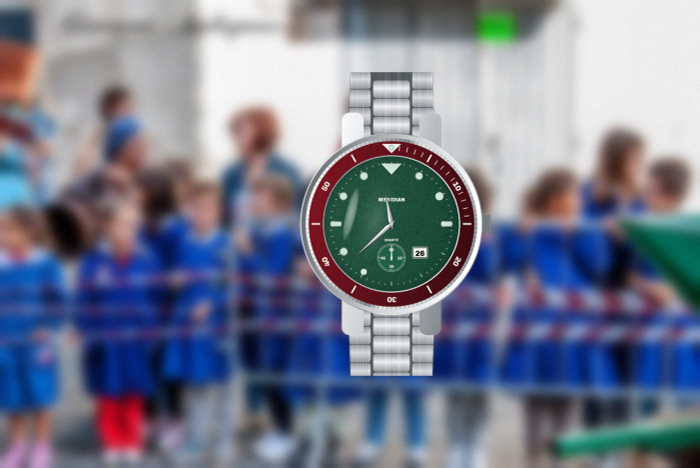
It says h=11 m=38
